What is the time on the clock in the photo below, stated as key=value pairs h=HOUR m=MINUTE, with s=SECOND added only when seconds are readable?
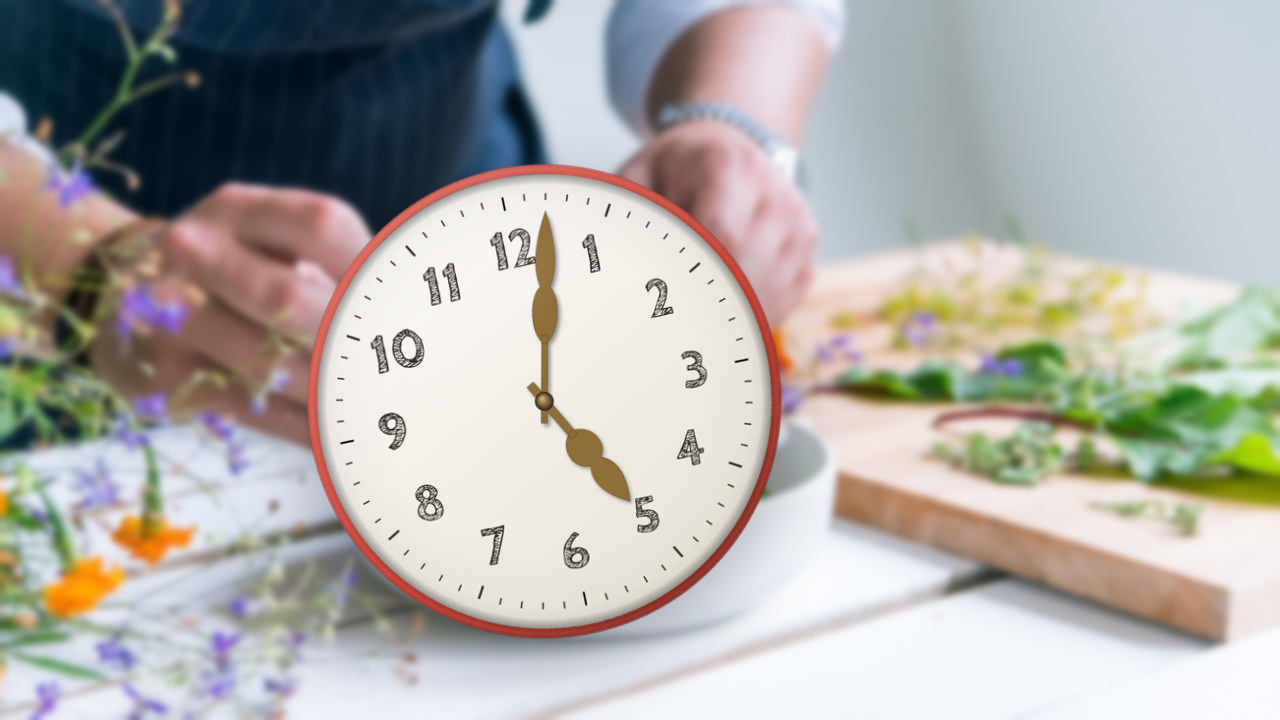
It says h=5 m=2
